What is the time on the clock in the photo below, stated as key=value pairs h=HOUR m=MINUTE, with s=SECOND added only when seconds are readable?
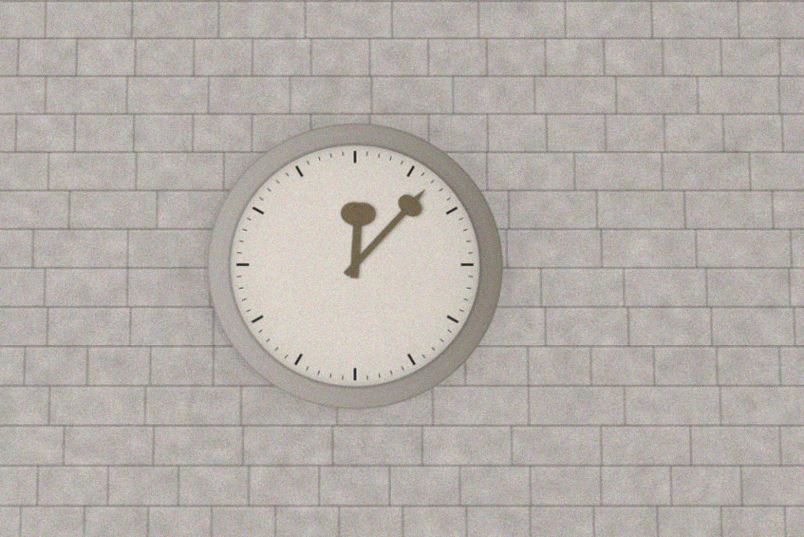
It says h=12 m=7
